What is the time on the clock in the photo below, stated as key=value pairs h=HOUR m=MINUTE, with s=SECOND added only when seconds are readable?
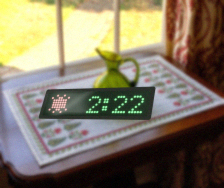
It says h=2 m=22
